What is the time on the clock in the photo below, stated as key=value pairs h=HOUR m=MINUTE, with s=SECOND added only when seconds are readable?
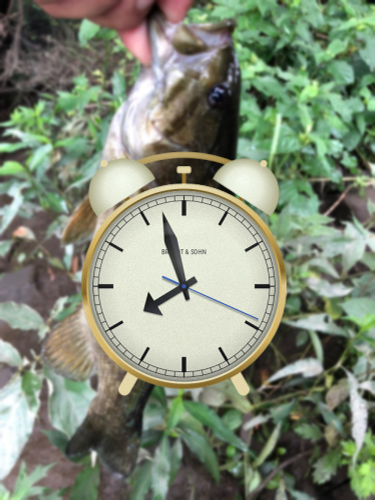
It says h=7 m=57 s=19
